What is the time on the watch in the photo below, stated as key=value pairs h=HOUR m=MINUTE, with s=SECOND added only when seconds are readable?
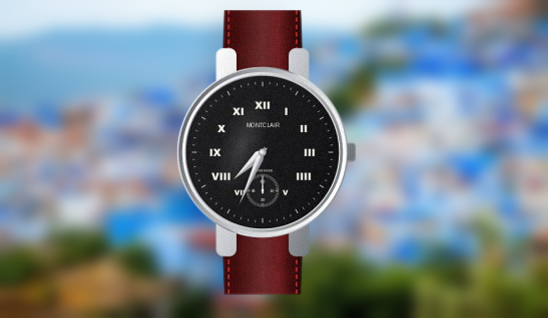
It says h=7 m=34
